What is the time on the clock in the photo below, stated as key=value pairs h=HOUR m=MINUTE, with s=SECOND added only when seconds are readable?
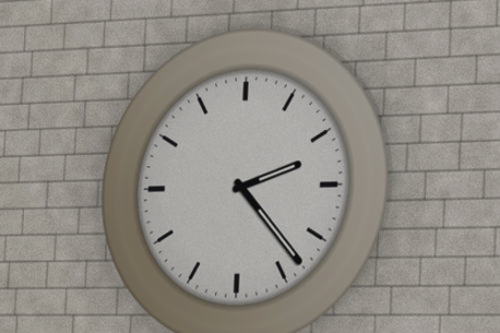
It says h=2 m=23
